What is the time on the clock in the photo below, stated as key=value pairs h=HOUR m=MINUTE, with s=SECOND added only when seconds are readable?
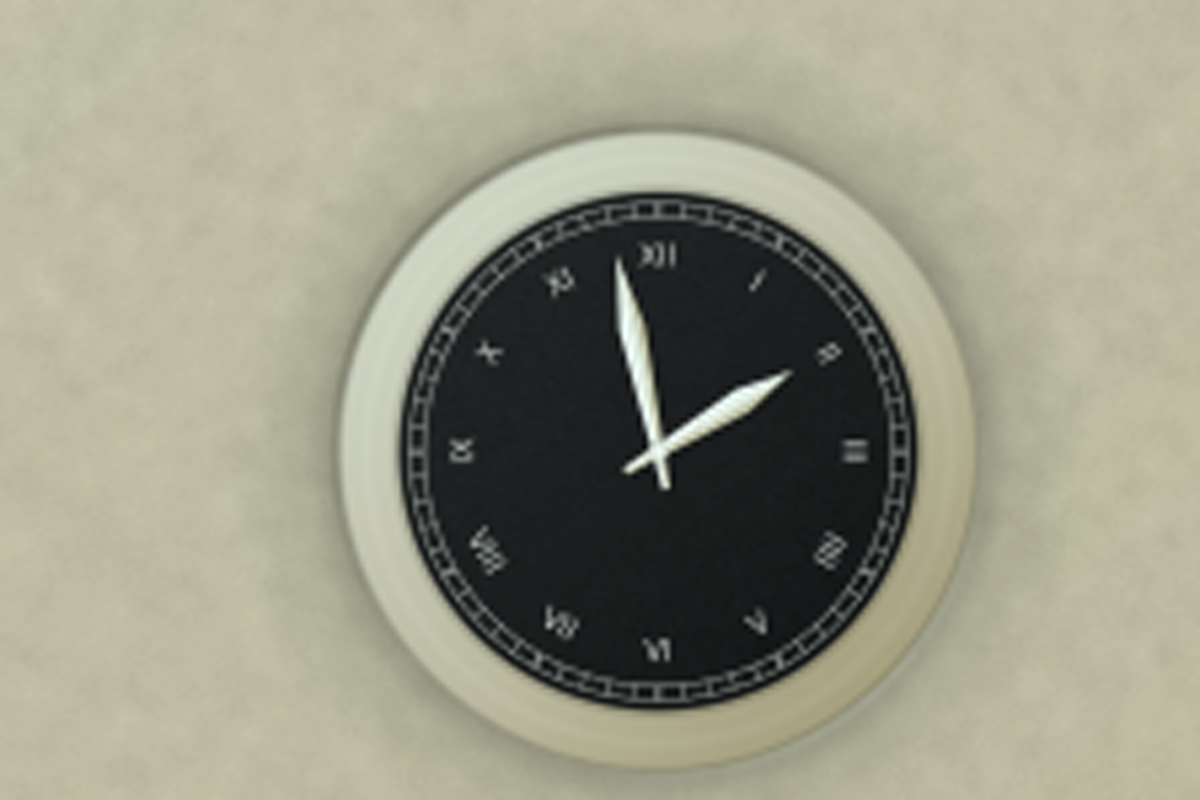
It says h=1 m=58
